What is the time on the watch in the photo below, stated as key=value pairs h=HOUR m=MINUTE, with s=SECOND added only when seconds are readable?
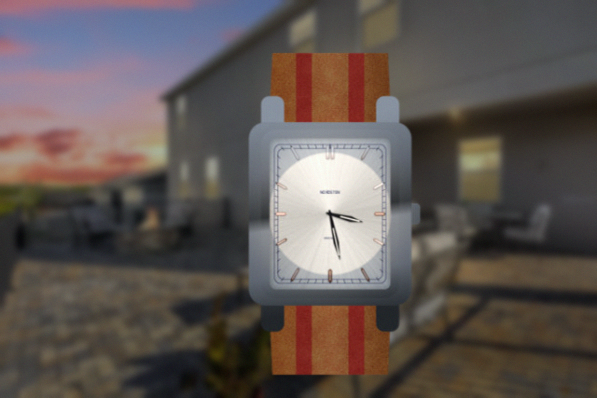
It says h=3 m=28
